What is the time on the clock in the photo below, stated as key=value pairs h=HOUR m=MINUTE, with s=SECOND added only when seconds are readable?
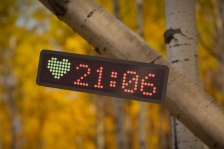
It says h=21 m=6
